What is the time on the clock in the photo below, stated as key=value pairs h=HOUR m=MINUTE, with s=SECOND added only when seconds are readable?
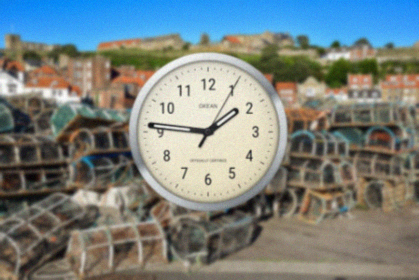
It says h=1 m=46 s=5
